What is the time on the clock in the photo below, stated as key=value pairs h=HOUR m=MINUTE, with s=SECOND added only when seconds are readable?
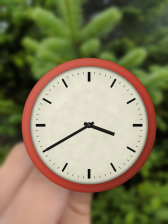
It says h=3 m=40
